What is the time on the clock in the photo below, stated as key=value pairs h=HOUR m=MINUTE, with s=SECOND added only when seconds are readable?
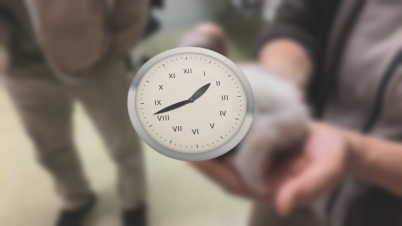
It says h=1 m=42
